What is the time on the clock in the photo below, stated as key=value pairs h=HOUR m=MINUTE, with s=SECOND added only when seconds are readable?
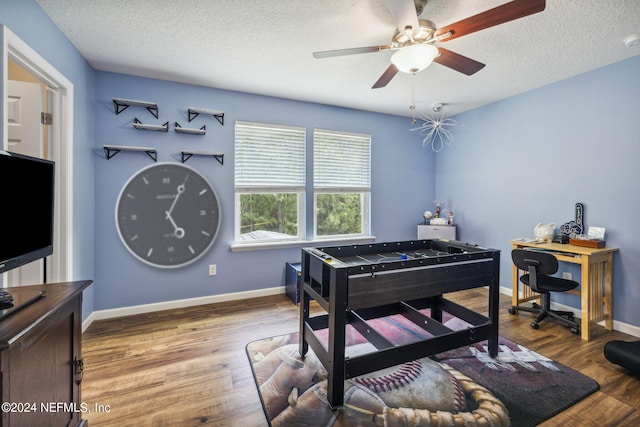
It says h=5 m=5
